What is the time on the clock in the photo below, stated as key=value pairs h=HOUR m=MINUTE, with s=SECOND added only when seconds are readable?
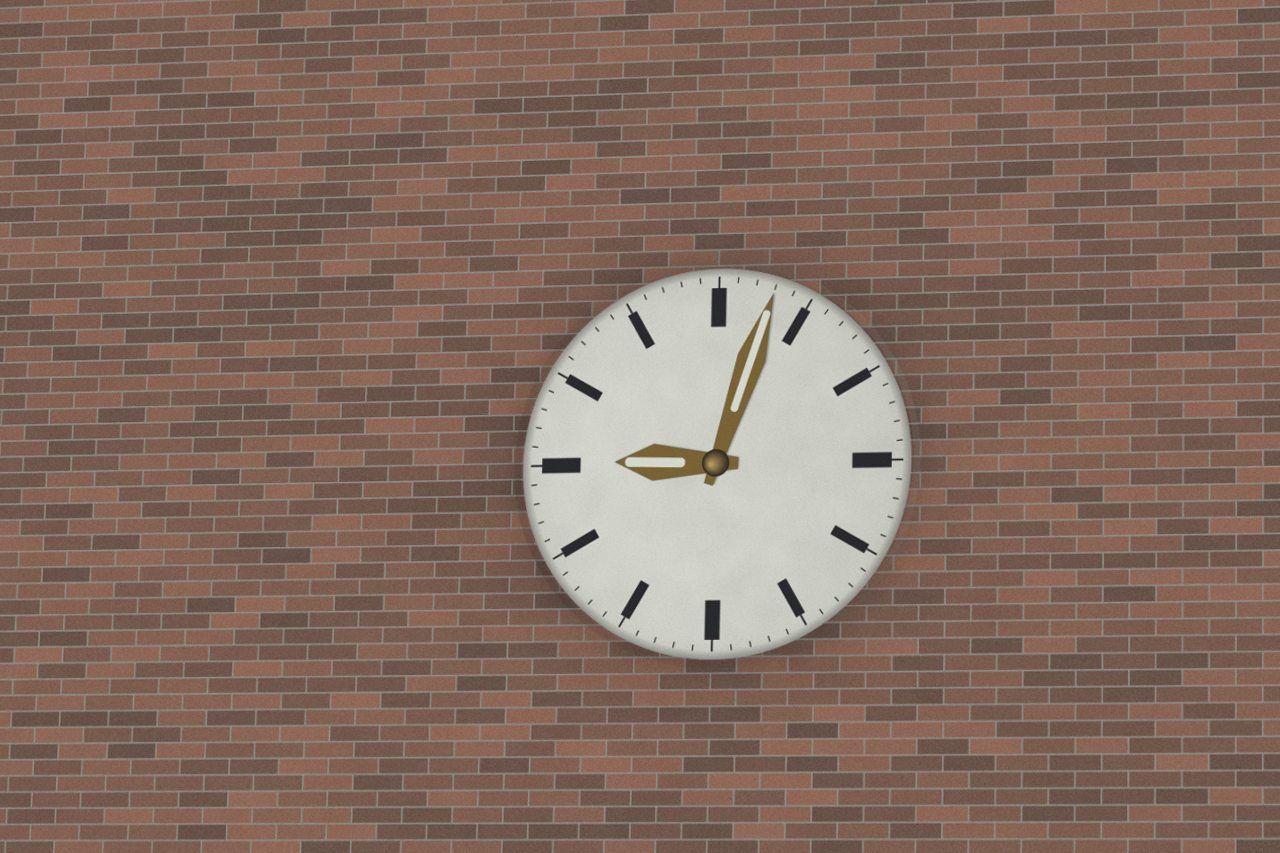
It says h=9 m=3
